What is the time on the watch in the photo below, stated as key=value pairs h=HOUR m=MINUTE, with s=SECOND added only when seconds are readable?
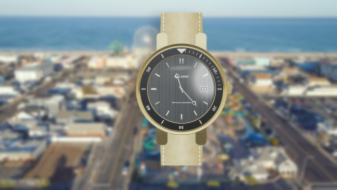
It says h=11 m=23
